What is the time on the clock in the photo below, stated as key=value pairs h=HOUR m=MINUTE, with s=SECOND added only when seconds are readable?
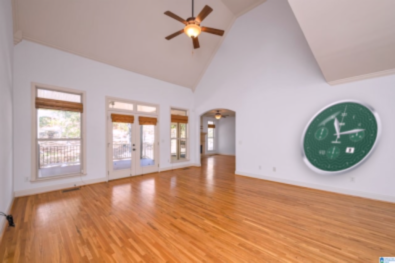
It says h=11 m=13
